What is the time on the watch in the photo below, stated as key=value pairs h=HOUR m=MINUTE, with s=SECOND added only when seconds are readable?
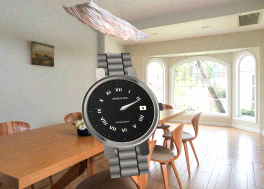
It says h=2 m=11
